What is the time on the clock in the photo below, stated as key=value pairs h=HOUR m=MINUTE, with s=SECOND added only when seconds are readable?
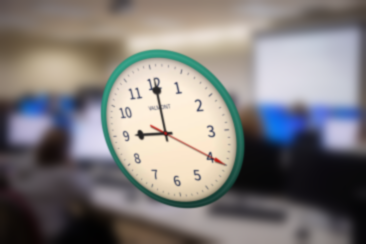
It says h=9 m=0 s=20
